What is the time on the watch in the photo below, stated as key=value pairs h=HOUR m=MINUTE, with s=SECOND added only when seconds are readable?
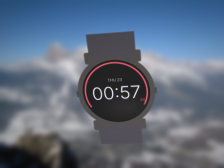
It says h=0 m=57
